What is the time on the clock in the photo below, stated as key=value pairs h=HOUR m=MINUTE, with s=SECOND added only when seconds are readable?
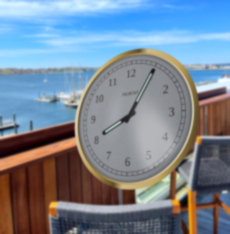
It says h=8 m=5
